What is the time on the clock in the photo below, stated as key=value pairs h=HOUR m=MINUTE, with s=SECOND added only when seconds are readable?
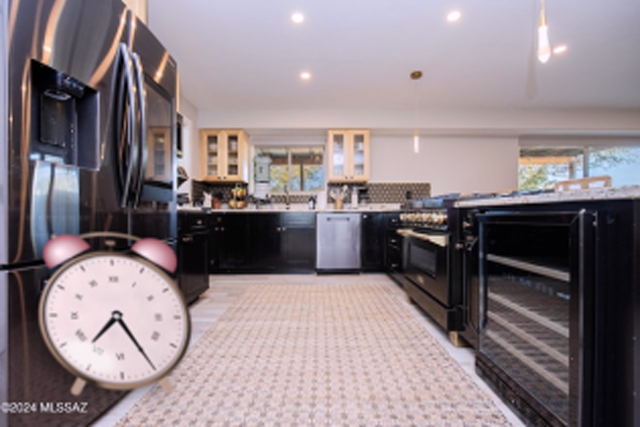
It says h=7 m=25
